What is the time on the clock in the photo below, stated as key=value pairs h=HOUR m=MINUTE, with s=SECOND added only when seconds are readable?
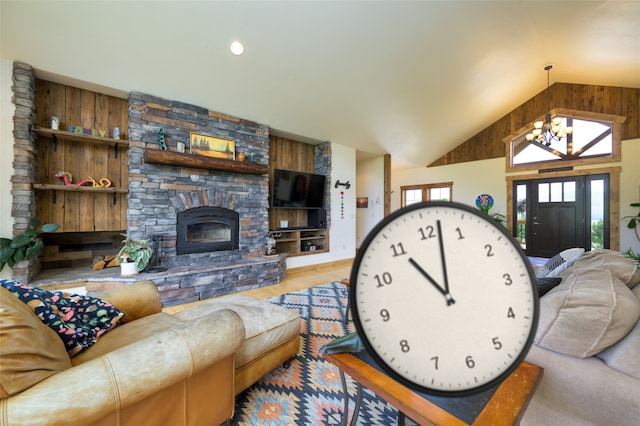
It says h=11 m=2
